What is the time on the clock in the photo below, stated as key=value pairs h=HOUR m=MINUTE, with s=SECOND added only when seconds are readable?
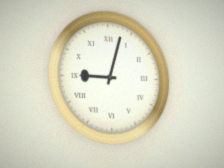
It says h=9 m=3
